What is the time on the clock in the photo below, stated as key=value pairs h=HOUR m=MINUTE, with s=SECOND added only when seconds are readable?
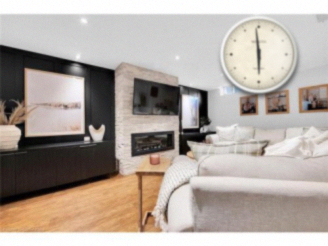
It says h=5 m=59
